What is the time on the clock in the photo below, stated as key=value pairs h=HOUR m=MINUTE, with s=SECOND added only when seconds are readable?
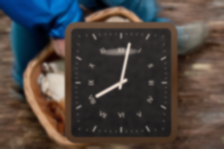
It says h=8 m=2
